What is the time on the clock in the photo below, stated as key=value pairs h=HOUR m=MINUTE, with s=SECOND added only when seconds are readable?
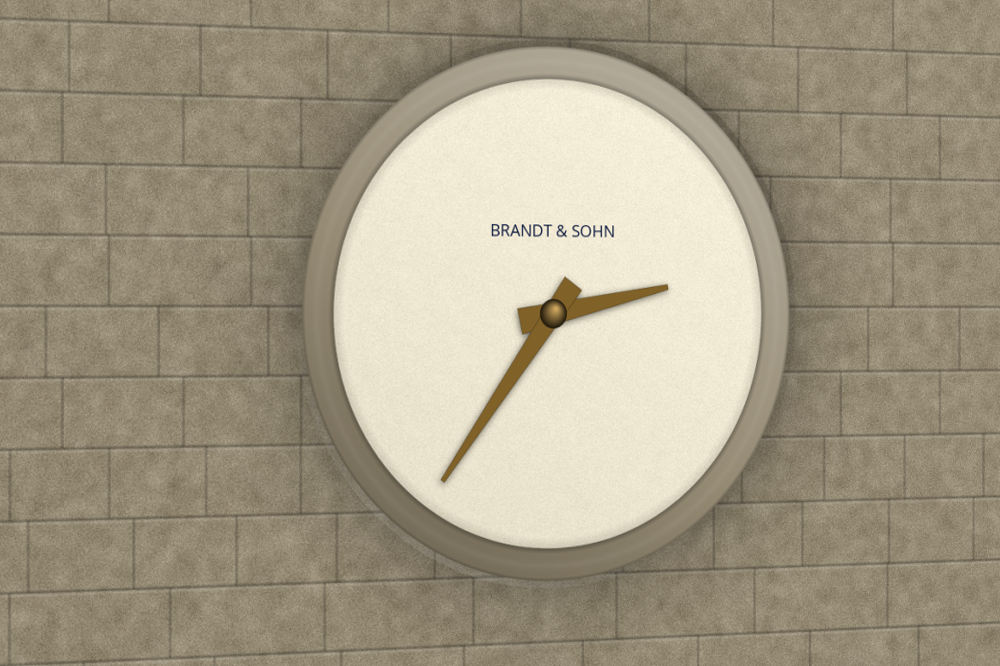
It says h=2 m=36
